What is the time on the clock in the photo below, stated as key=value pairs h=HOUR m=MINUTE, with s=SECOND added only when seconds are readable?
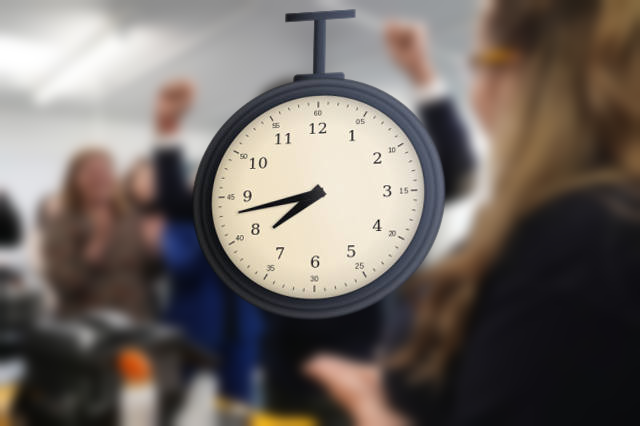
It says h=7 m=43
